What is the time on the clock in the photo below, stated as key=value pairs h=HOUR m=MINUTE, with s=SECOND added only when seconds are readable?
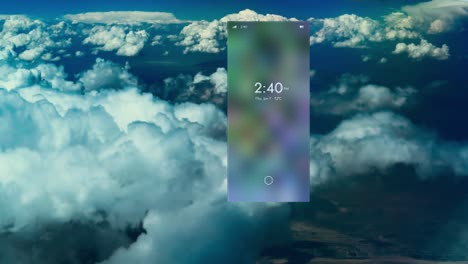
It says h=2 m=40
